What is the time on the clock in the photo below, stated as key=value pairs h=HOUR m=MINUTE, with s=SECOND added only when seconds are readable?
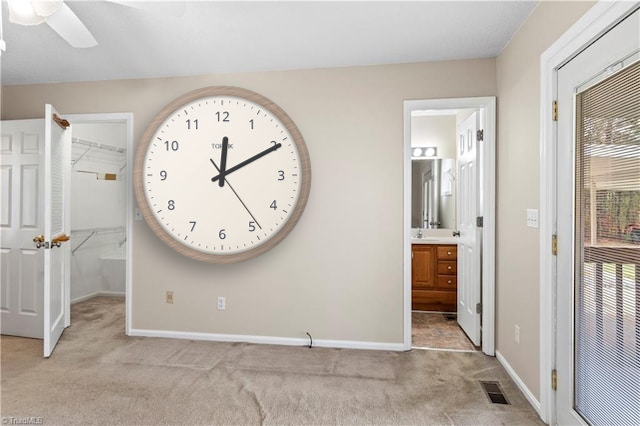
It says h=12 m=10 s=24
